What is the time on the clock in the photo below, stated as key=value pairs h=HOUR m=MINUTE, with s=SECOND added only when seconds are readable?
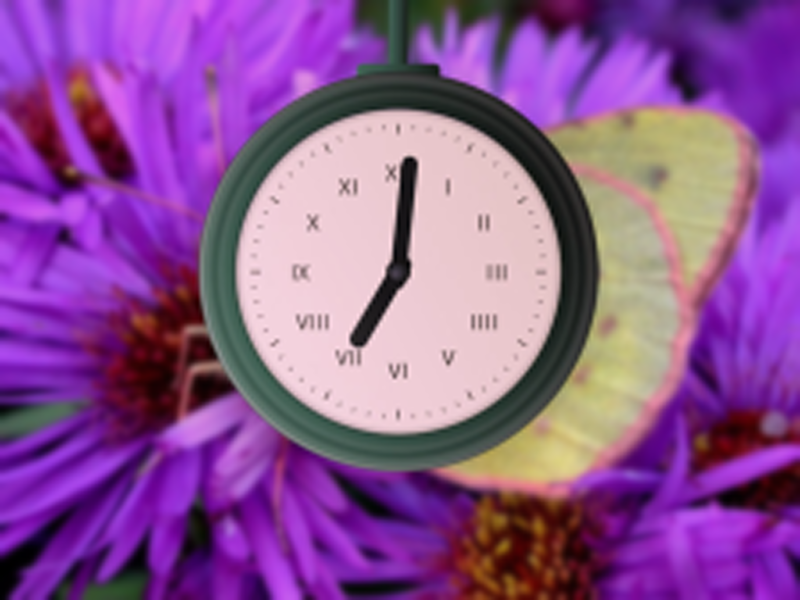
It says h=7 m=1
